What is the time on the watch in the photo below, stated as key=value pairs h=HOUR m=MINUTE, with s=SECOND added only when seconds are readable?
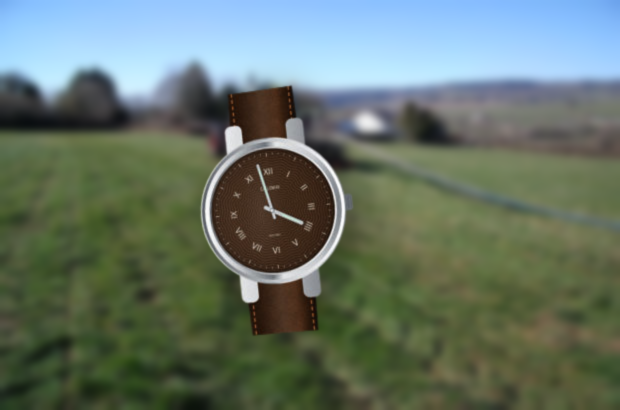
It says h=3 m=58
